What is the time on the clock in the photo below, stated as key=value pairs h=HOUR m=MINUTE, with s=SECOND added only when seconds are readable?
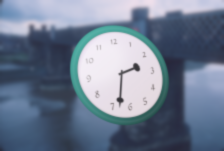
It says h=2 m=33
